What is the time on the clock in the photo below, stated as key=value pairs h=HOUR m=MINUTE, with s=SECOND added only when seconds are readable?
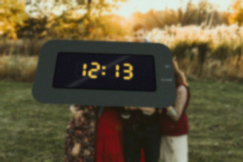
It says h=12 m=13
